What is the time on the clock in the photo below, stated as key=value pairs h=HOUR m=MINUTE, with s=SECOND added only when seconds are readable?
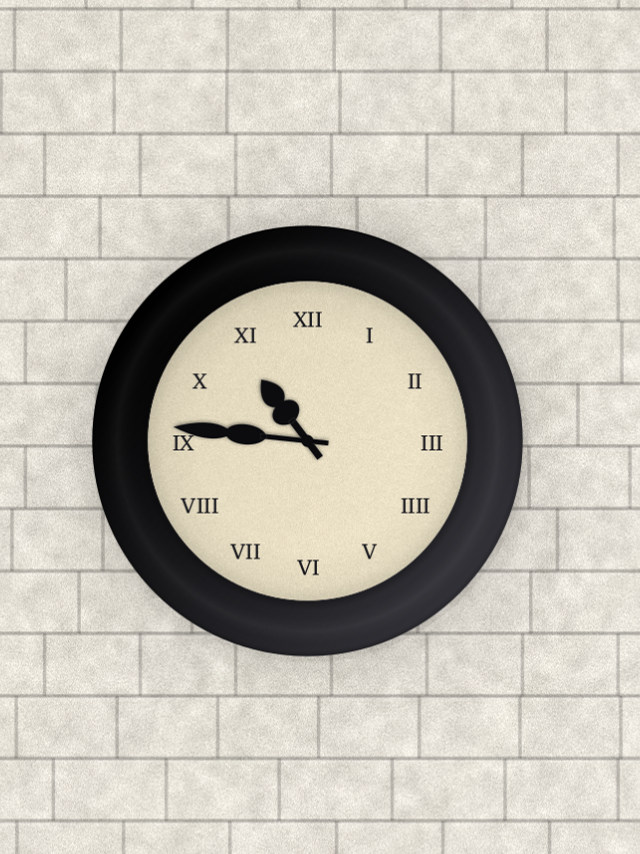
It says h=10 m=46
